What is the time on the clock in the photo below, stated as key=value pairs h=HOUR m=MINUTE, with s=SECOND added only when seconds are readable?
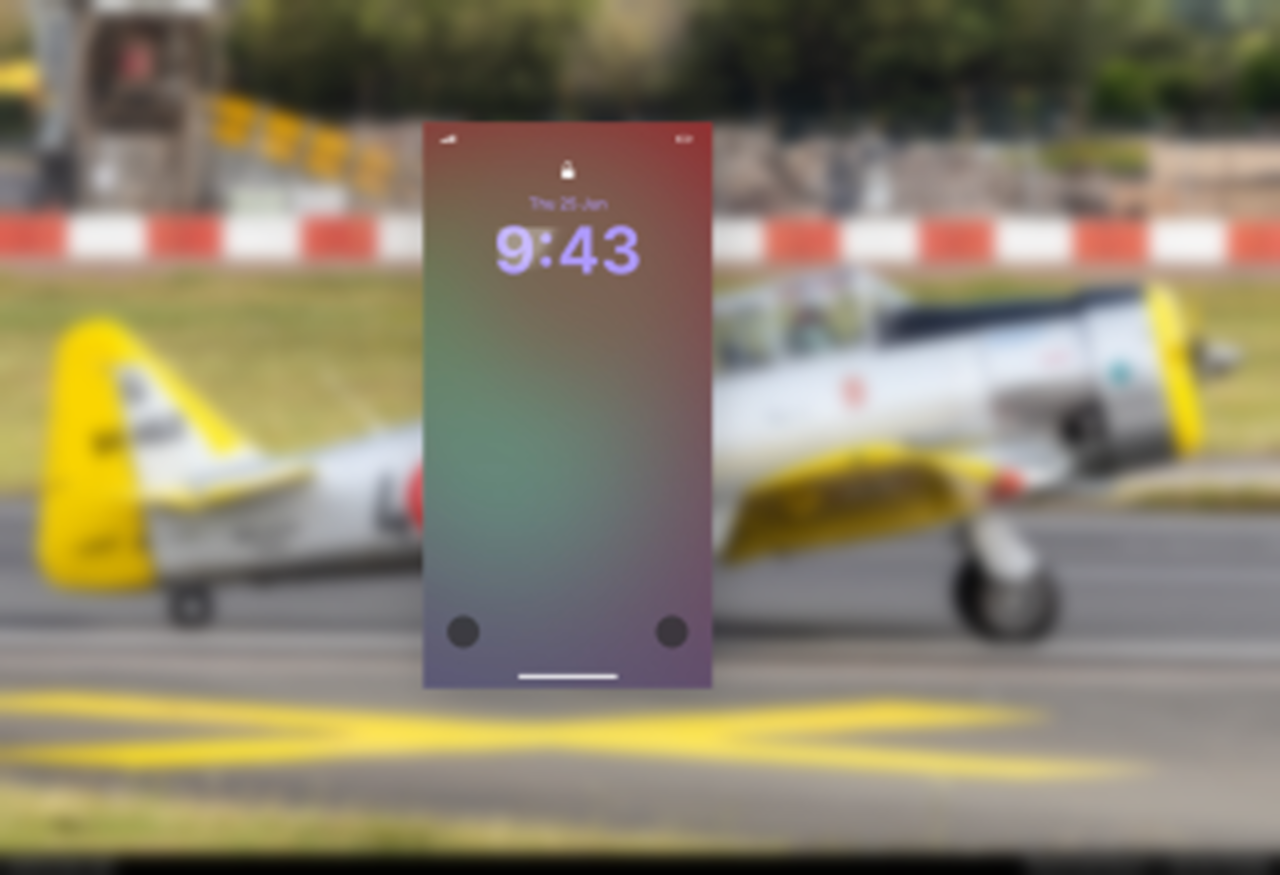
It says h=9 m=43
